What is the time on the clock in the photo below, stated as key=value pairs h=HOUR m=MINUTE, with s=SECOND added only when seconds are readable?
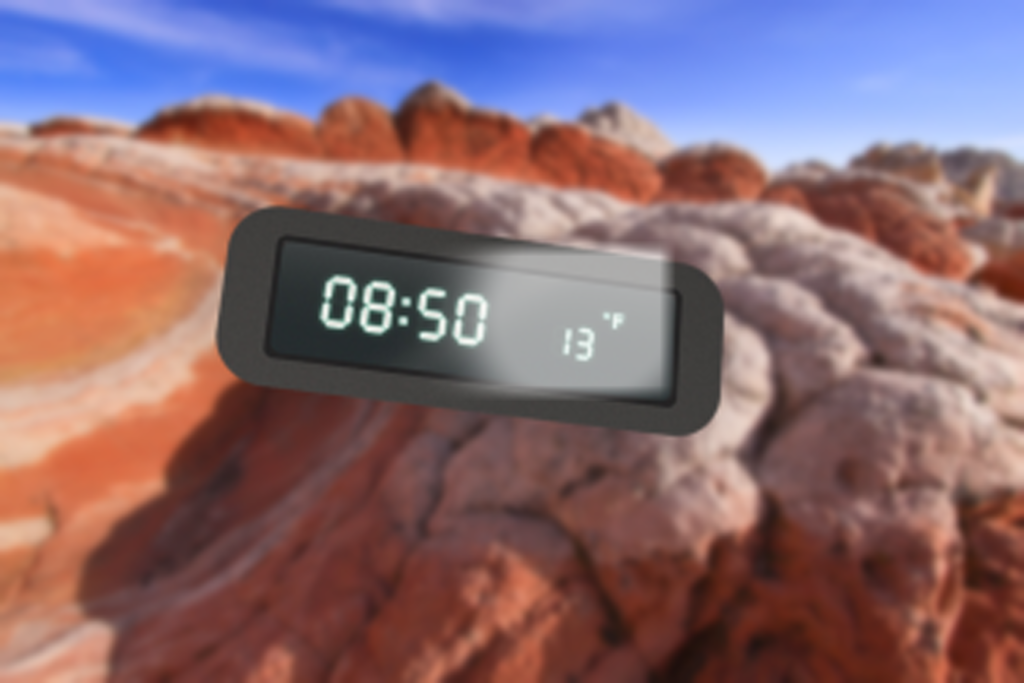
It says h=8 m=50
